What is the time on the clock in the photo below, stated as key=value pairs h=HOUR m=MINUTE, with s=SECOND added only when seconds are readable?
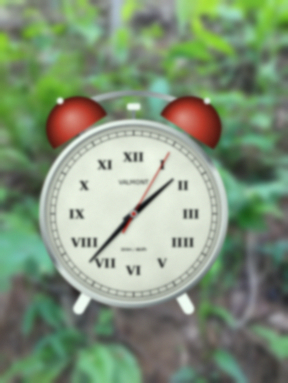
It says h=1 m=37 s=5
